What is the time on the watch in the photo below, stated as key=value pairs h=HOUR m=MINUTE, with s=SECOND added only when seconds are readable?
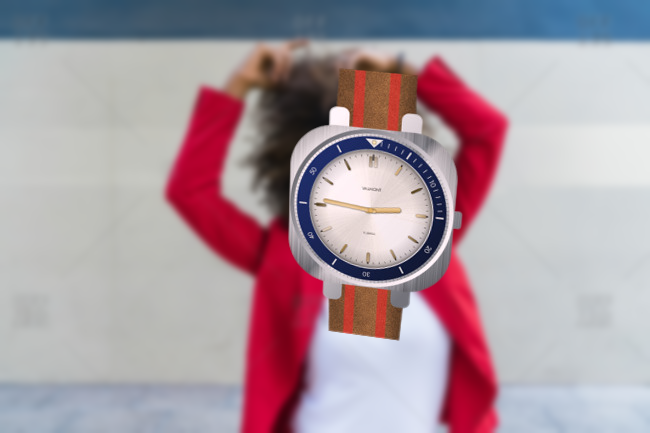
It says h=2 m=46
